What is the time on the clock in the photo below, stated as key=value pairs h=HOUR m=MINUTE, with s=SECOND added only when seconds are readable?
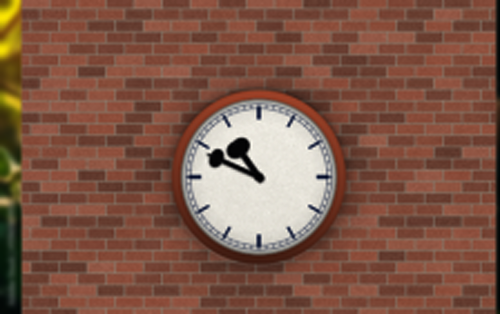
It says h=10 m=49
